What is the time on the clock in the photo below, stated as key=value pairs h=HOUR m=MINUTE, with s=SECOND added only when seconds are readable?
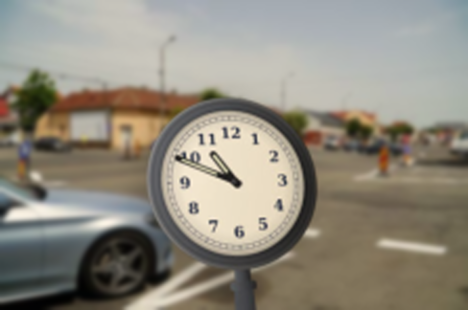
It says h=10 m=49
